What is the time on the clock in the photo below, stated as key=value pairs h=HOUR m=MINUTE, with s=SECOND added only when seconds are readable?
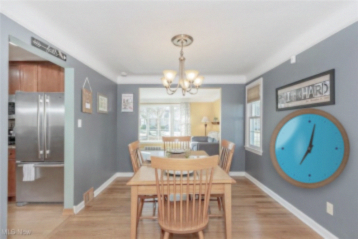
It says h=7 m=2
